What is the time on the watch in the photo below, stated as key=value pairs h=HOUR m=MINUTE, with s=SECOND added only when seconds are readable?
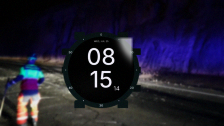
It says h=8 m=15
